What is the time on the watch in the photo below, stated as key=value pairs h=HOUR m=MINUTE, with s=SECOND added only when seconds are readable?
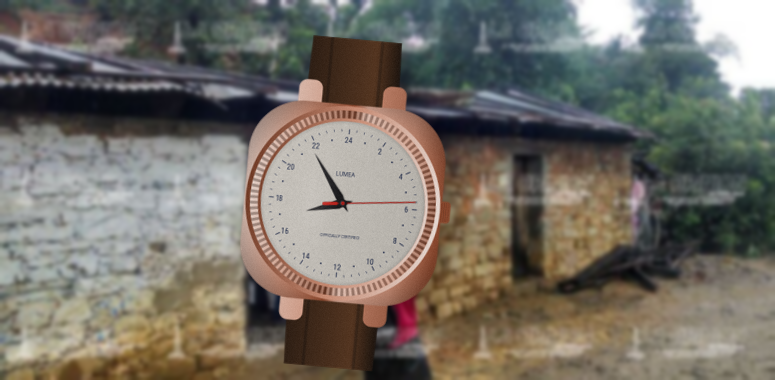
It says h=16 m=54 s=14
